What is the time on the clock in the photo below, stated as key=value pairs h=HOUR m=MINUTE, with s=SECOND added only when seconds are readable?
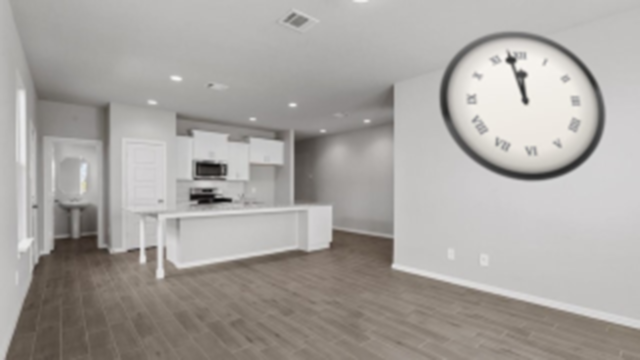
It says h=11 m=58
